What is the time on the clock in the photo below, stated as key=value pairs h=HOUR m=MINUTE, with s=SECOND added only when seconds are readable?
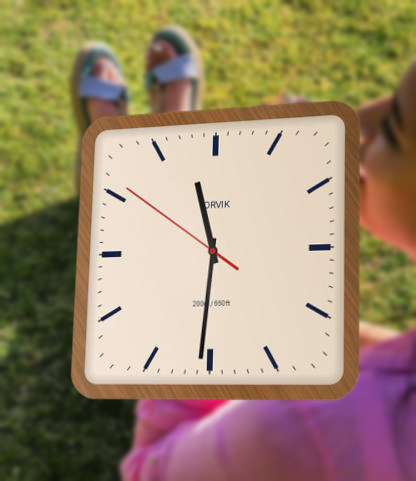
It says h=11 m=30 s=51
